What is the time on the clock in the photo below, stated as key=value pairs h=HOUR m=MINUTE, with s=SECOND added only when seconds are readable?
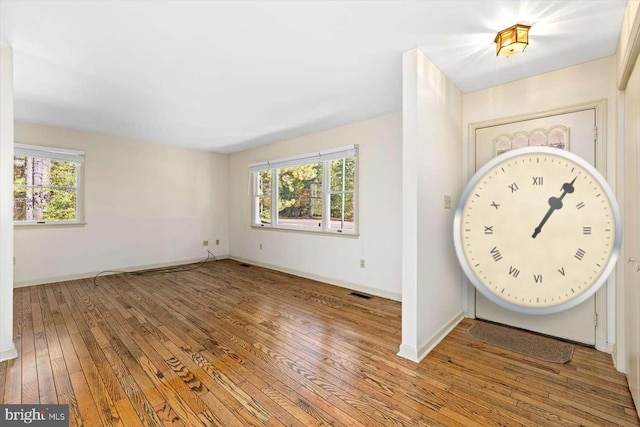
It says h=1 m=6
